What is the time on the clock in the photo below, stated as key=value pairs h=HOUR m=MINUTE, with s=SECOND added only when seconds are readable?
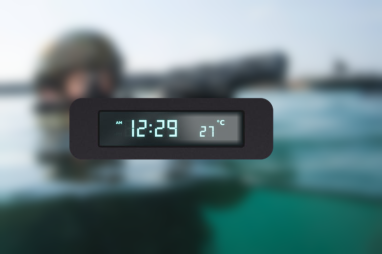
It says h=12 m=29
